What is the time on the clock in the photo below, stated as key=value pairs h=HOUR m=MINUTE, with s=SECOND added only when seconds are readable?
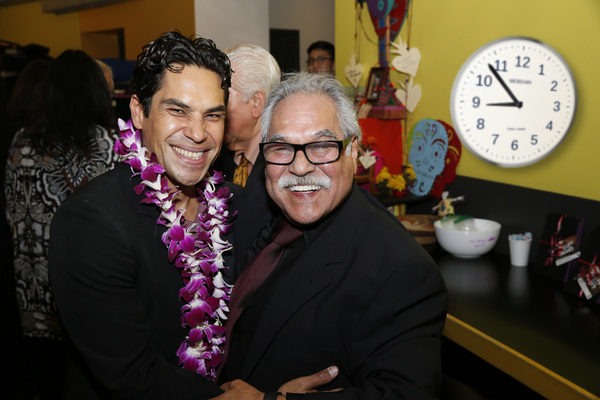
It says h=8 m=53
